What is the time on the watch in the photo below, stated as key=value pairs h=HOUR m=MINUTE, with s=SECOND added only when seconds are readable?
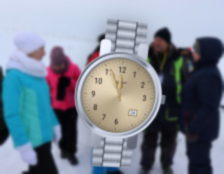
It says h=11 m=56
